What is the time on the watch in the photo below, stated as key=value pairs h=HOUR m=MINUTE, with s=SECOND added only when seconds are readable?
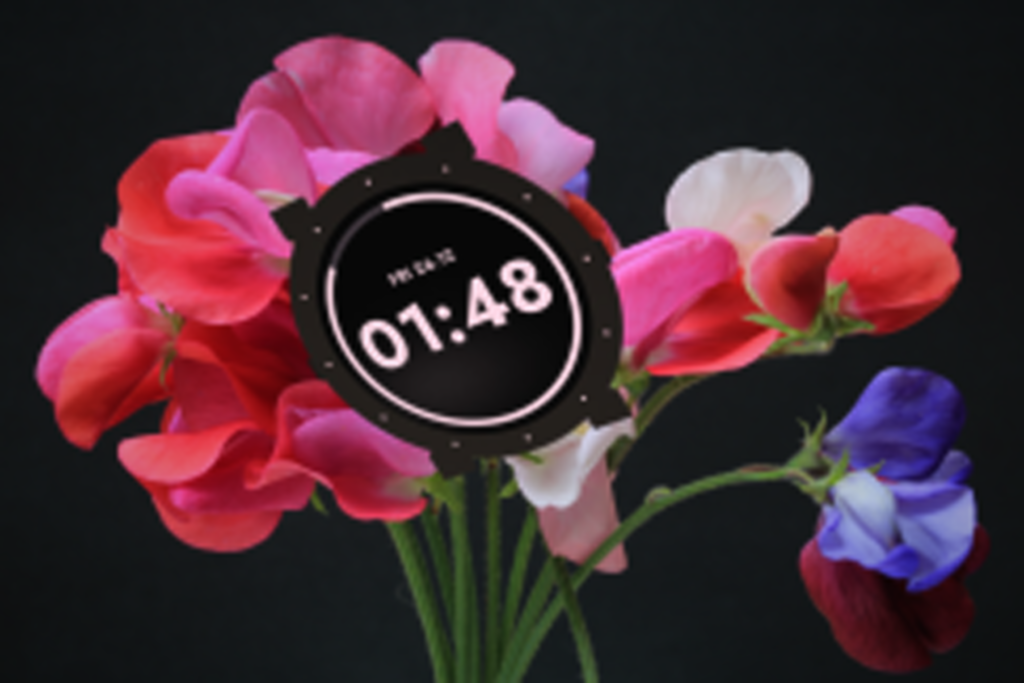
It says h=1 m=48
